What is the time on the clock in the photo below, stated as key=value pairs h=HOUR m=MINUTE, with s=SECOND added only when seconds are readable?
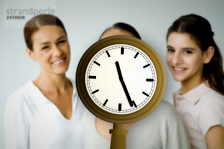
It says h=11 m=26
